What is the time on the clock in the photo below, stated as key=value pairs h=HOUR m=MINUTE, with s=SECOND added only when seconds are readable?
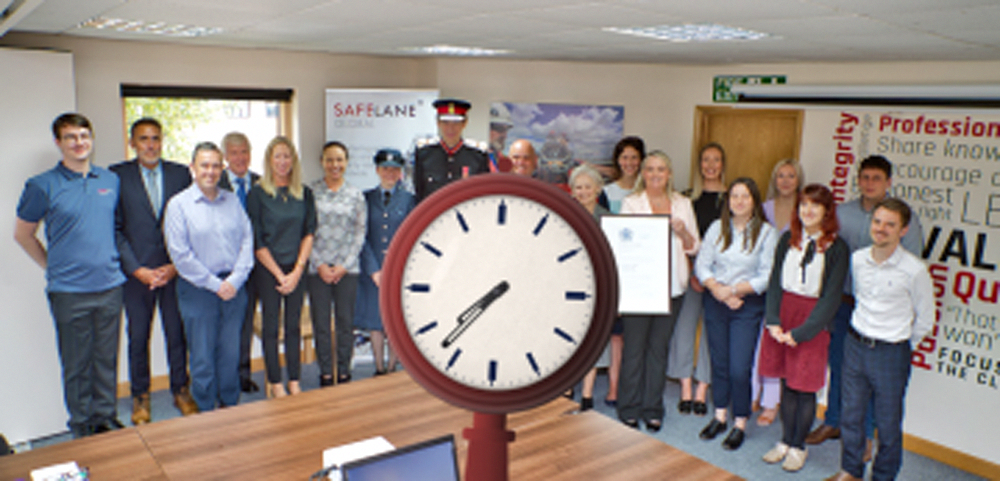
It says h=7 m=37
